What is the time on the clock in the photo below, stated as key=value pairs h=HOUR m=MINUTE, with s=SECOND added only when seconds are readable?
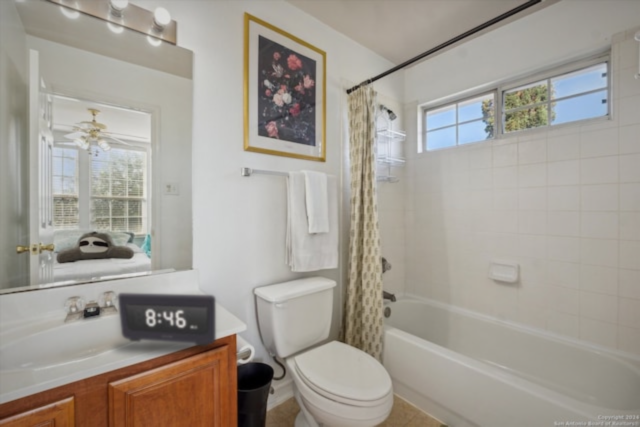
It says h=8 m=46
